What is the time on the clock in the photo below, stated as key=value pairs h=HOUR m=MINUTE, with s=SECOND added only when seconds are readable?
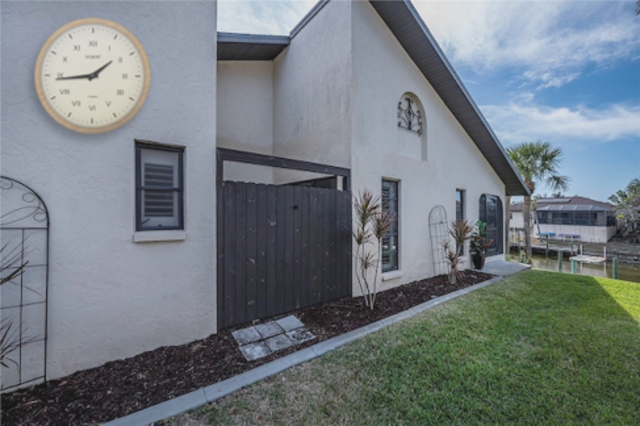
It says h=1 m=44
